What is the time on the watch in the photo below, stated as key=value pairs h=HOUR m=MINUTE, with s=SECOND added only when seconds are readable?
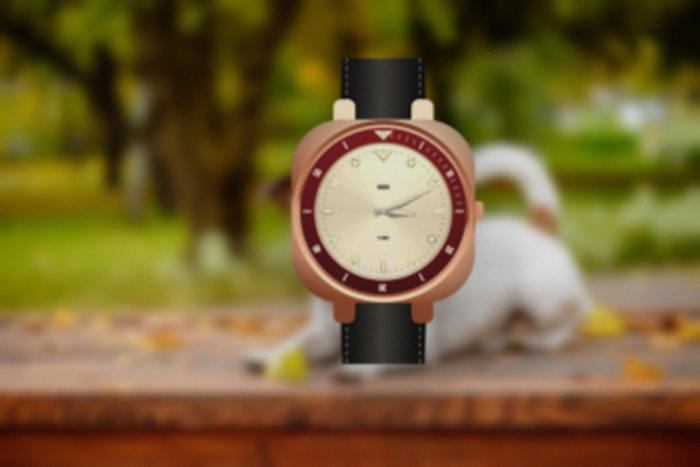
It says h=3 m=11
